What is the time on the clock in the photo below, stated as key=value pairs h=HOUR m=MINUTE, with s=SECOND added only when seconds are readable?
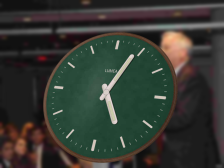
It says h=5 m=4
